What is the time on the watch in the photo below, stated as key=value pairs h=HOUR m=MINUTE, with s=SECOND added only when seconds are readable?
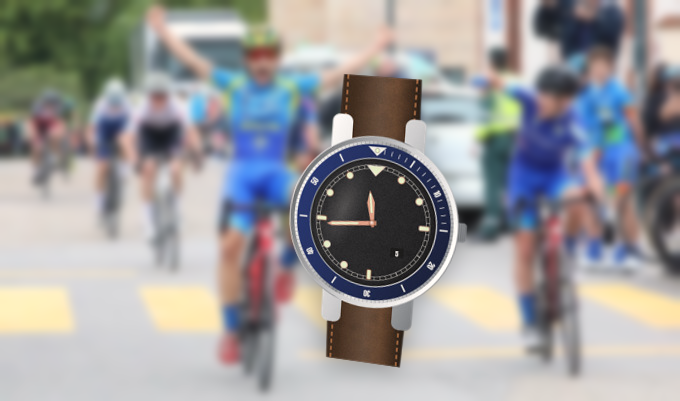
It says h=11 m=44
